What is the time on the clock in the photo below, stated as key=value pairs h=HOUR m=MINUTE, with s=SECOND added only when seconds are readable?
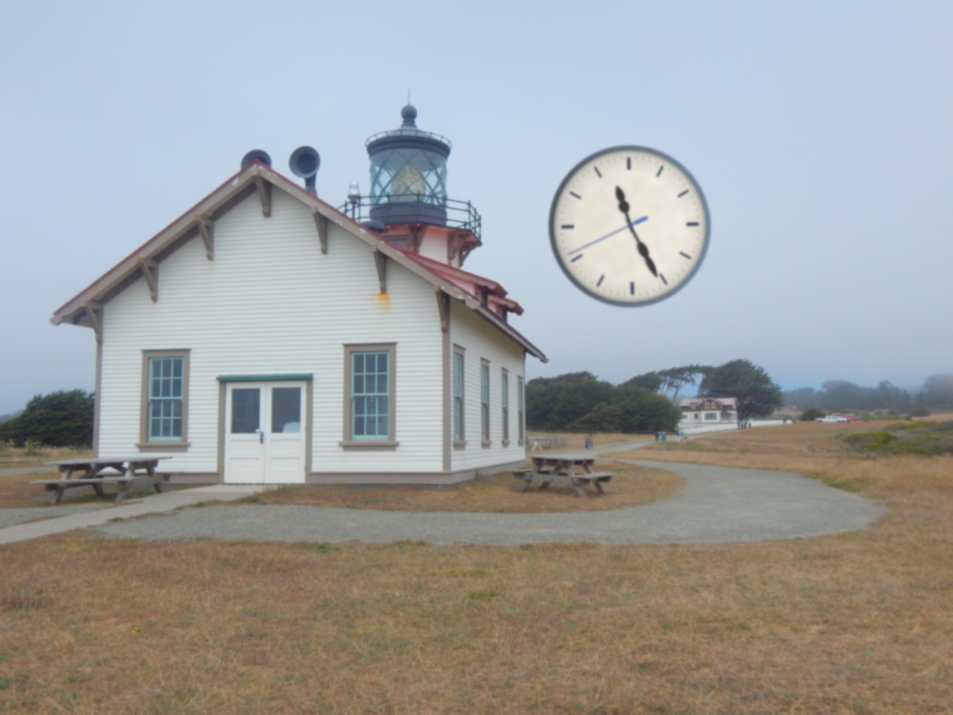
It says h=11 m=25 s=41
